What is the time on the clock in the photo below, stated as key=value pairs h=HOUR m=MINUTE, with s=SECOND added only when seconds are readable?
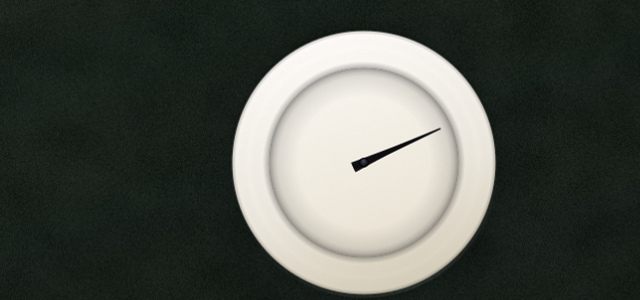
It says h=2 m=11
